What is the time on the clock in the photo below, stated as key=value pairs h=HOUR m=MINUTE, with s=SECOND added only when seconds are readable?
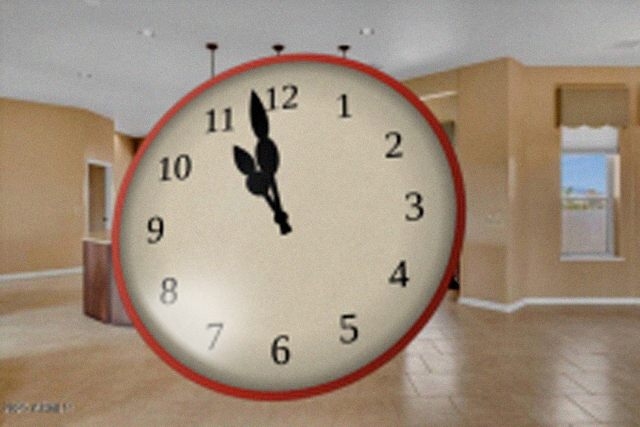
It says h=10 m=58
